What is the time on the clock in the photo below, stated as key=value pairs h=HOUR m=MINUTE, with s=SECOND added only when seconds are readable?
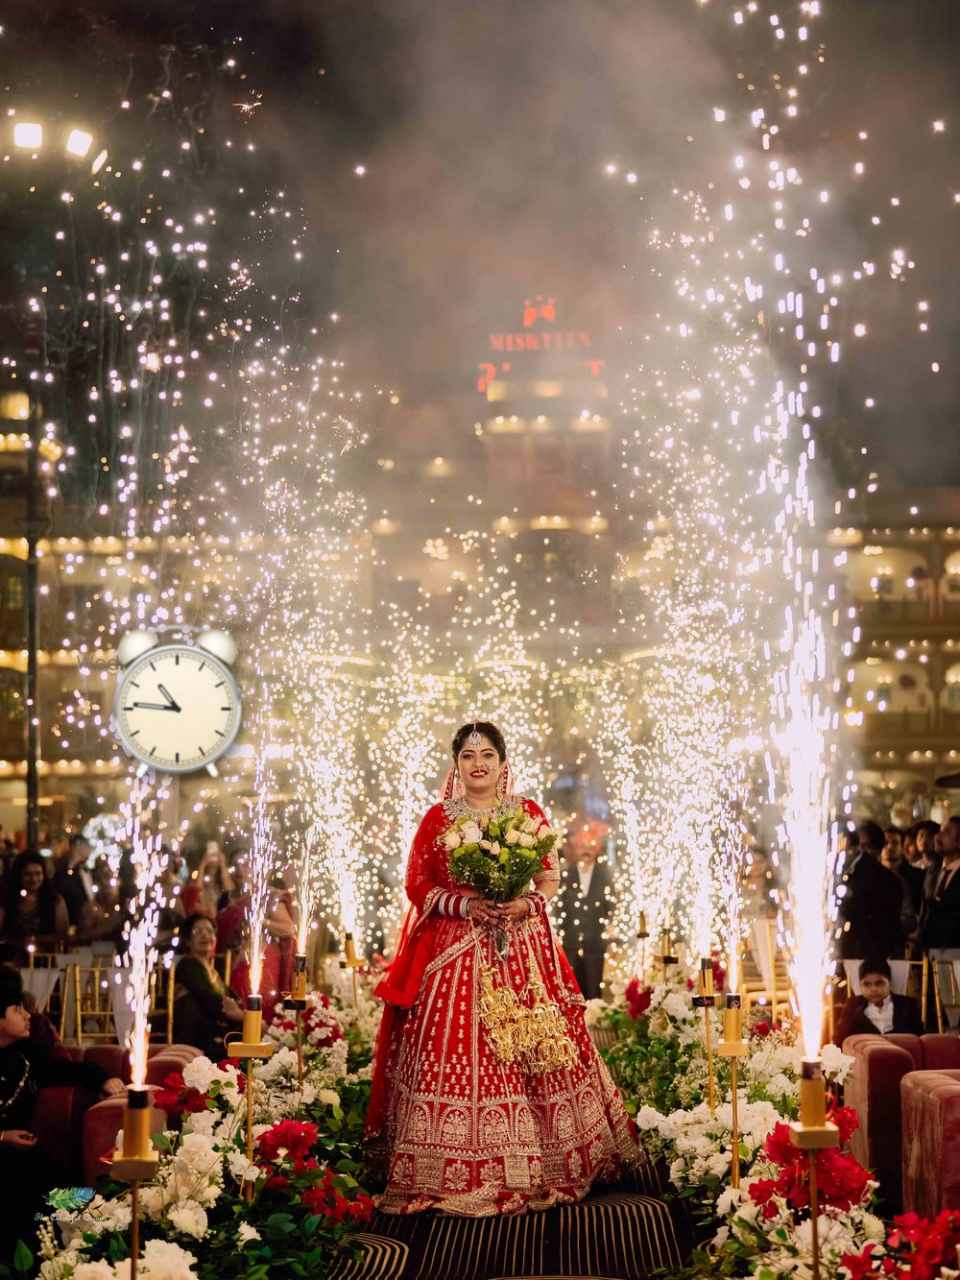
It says h=10 m=46
